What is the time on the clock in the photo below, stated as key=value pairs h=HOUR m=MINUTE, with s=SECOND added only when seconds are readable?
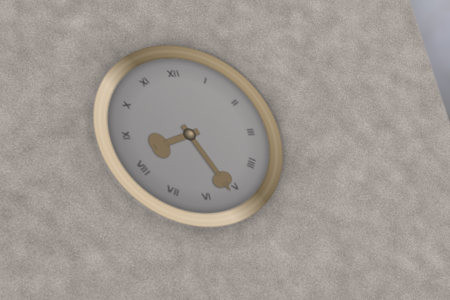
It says h=8 m=26
